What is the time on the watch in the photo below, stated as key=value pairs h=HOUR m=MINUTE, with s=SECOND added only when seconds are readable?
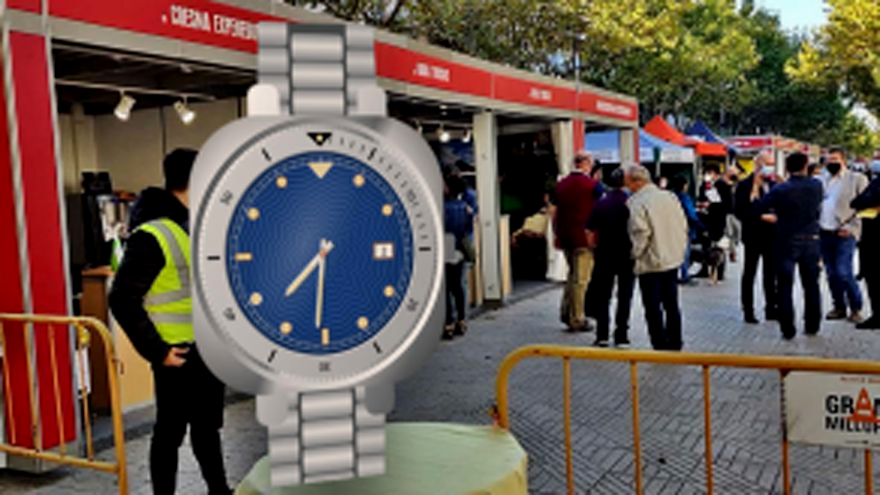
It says h=7 m=31
